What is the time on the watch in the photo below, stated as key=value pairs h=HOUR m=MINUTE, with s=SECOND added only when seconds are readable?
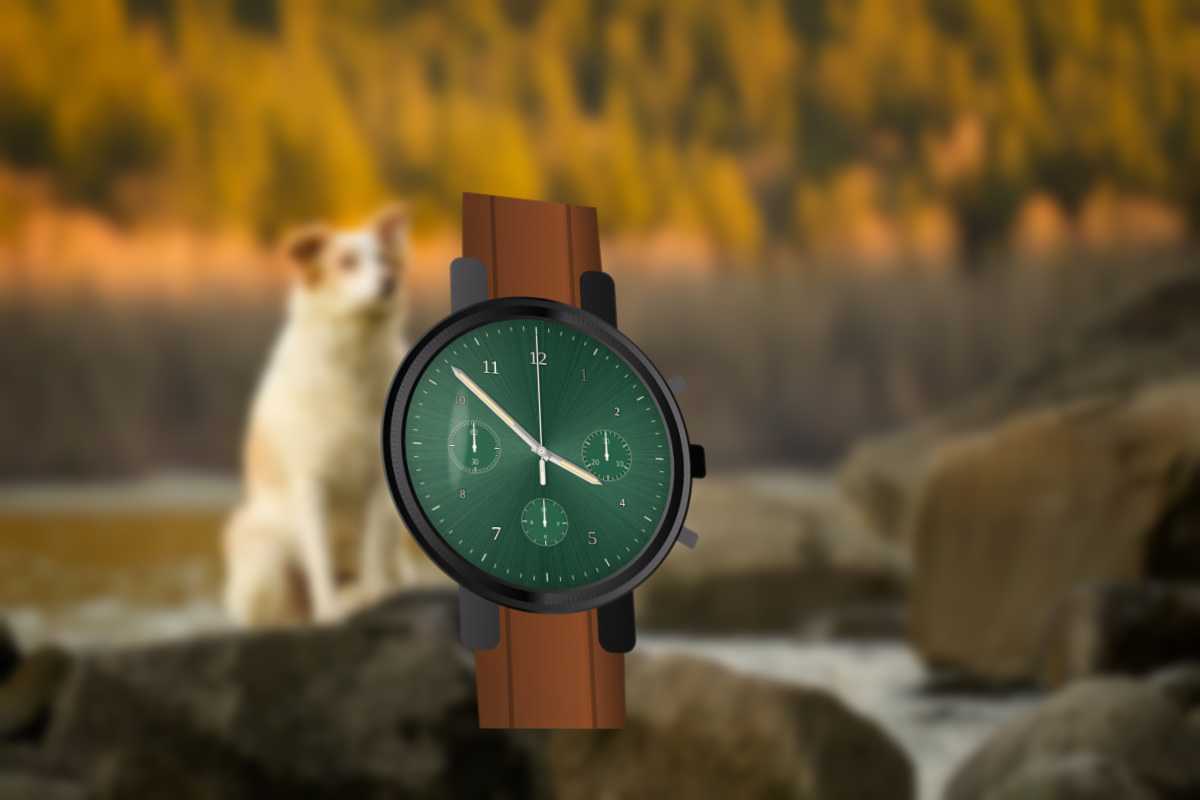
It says h=3 m=52
